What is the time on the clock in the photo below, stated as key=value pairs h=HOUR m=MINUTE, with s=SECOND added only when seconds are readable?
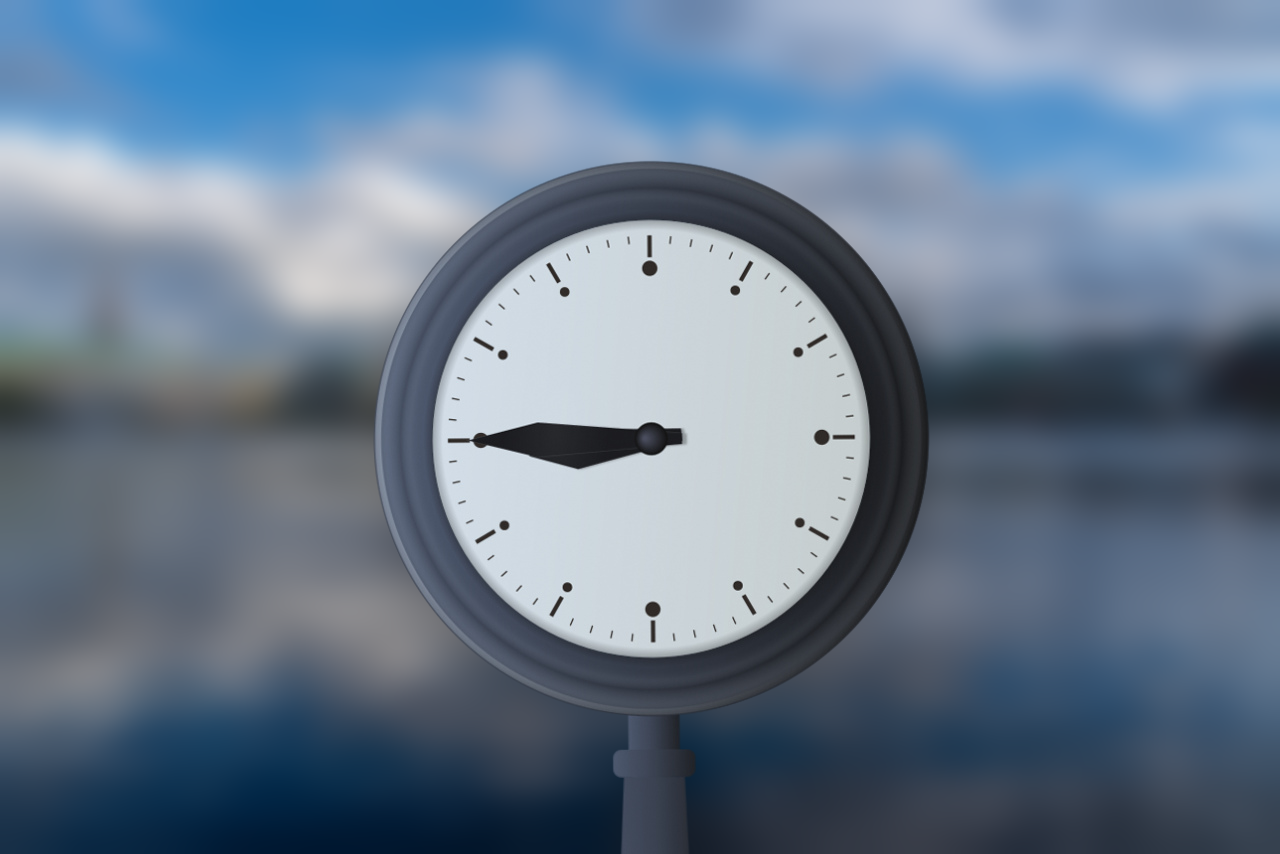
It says h=8 m=45
